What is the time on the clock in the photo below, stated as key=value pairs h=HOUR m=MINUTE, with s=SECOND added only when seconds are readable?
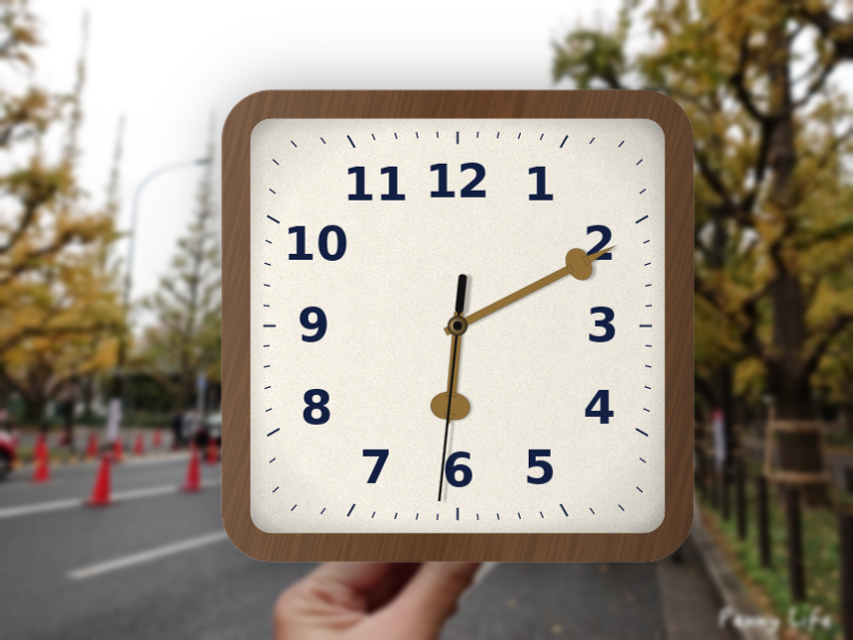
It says h=6 m=10 s=31
